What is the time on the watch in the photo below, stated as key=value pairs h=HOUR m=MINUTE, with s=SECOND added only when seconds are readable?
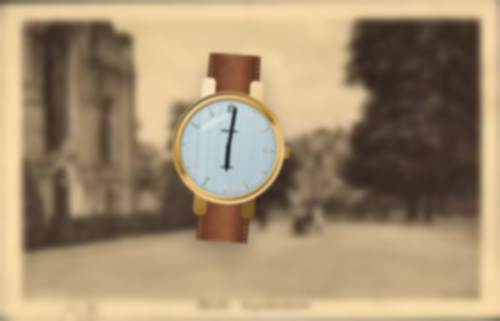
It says h=6 m=1
